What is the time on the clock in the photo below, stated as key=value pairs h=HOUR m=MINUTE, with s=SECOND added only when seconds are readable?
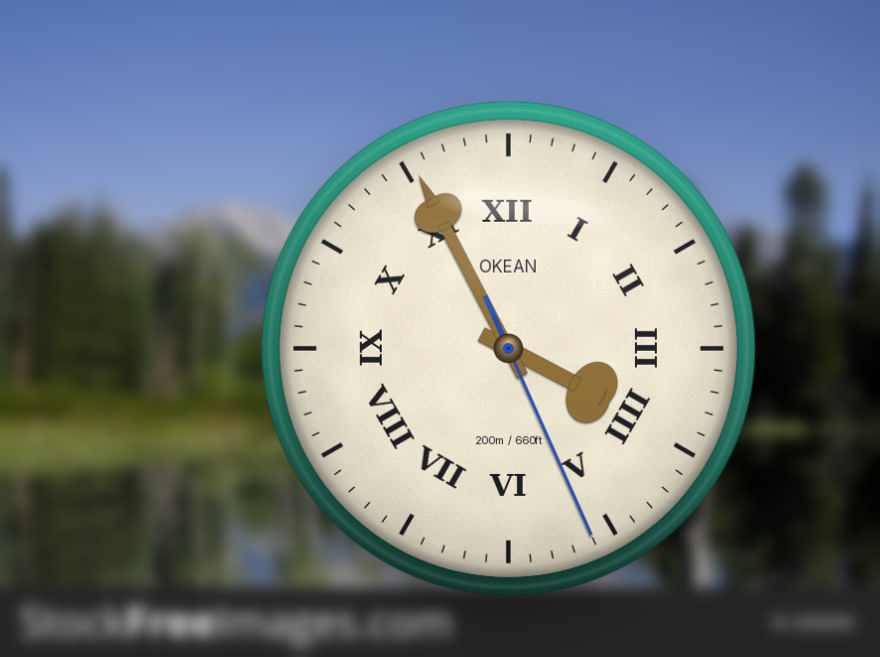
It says h=3 m=55 s=26
